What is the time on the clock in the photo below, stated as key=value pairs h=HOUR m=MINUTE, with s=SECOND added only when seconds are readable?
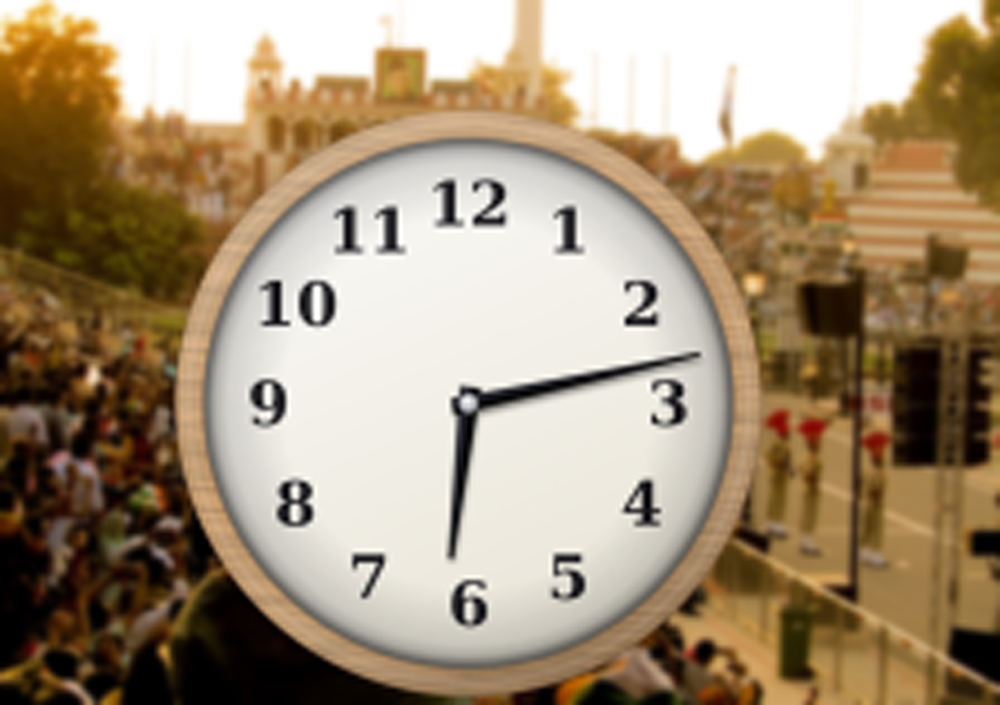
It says h=6 m=13
